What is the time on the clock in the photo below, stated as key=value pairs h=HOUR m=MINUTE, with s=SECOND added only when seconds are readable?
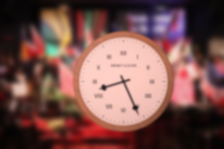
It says h=8 m=26
